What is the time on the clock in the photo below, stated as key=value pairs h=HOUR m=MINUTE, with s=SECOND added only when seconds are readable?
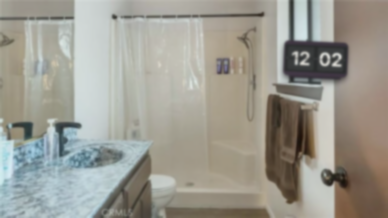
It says h=12 m=2
